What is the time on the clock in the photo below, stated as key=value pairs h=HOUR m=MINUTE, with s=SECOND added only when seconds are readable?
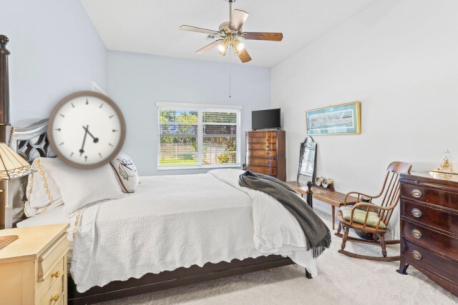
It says h=4 m=32
